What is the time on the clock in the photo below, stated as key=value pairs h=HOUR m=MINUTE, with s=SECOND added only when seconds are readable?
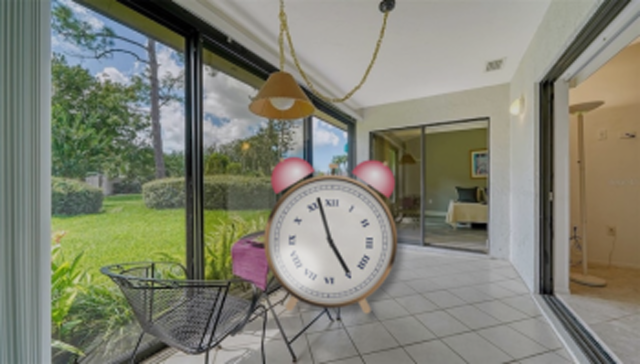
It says h=4 m=57
